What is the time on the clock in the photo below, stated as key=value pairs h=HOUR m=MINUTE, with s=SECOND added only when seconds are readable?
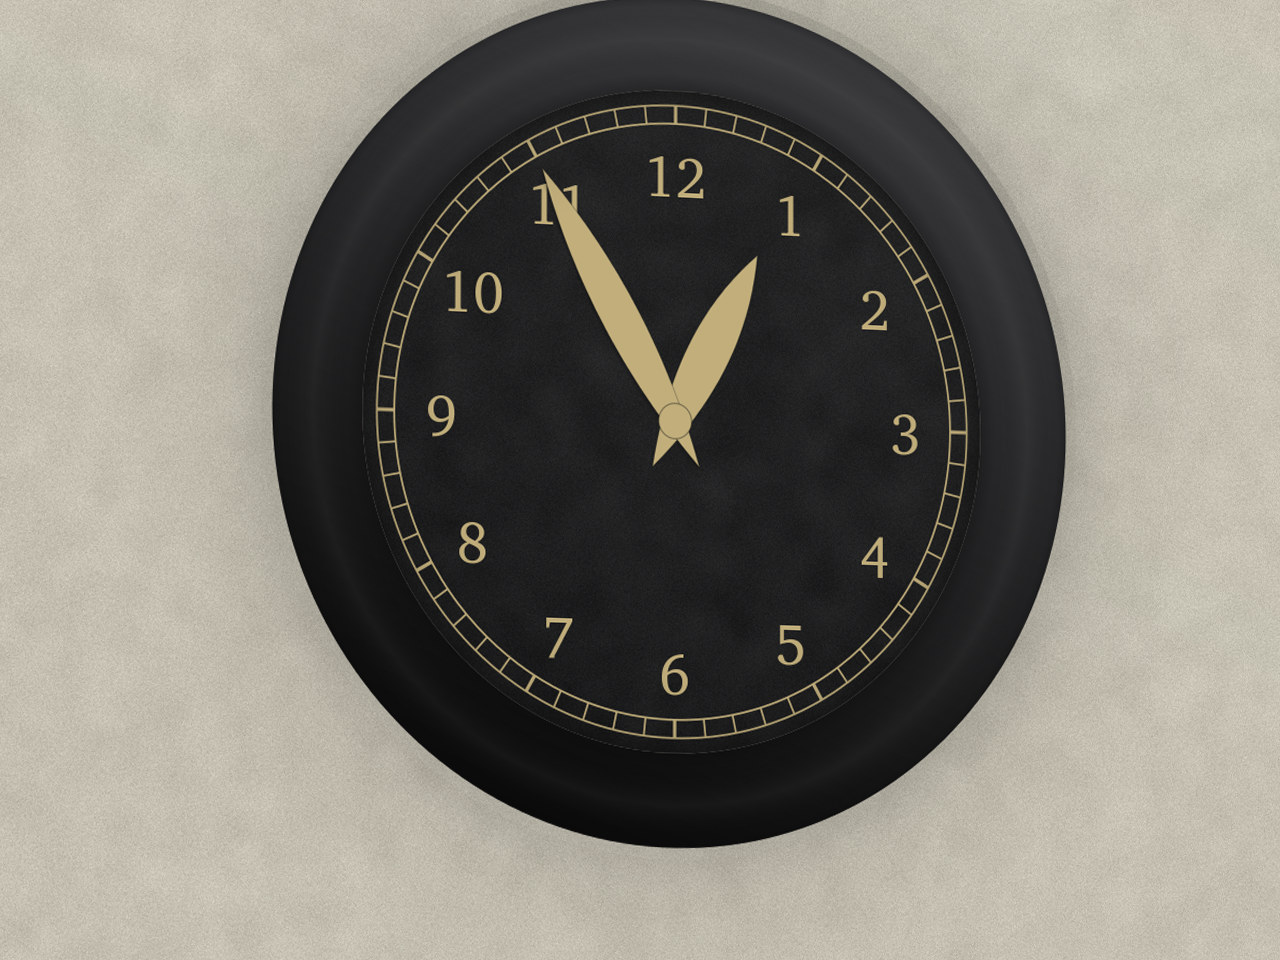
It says h=12 m=55
